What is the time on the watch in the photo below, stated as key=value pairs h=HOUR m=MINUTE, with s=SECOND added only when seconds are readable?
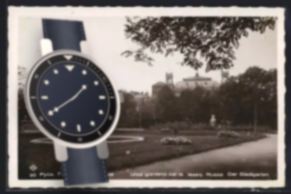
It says h=1 m=40
